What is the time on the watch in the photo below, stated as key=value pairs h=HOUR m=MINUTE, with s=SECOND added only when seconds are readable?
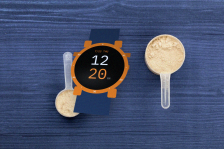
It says h=12 m=20
